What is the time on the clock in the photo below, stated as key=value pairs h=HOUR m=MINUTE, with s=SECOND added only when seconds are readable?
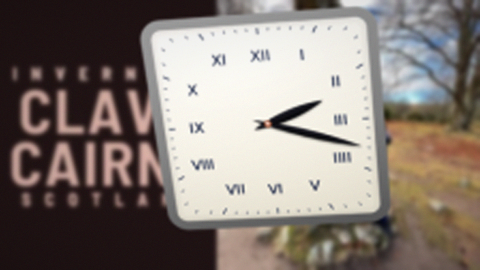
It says h=2 m=18
